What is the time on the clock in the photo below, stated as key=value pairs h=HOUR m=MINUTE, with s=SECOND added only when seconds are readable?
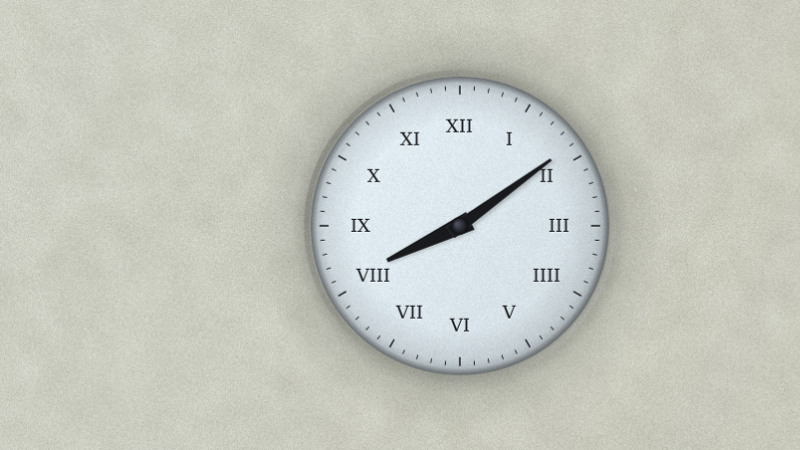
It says h=8 m=9
